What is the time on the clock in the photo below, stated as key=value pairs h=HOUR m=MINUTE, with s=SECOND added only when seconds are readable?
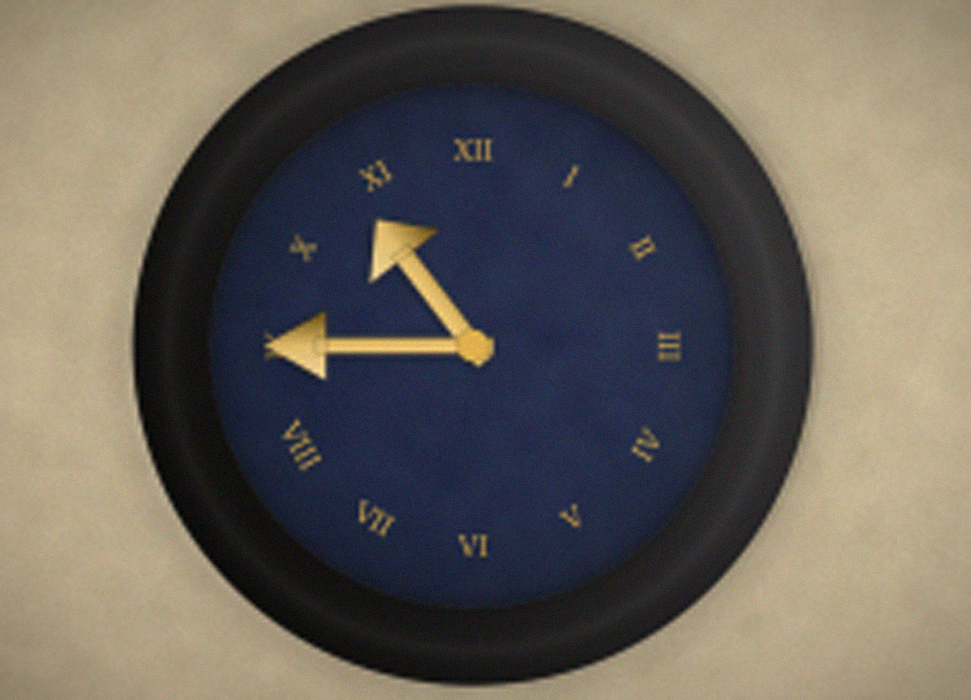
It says h=10 m=45
